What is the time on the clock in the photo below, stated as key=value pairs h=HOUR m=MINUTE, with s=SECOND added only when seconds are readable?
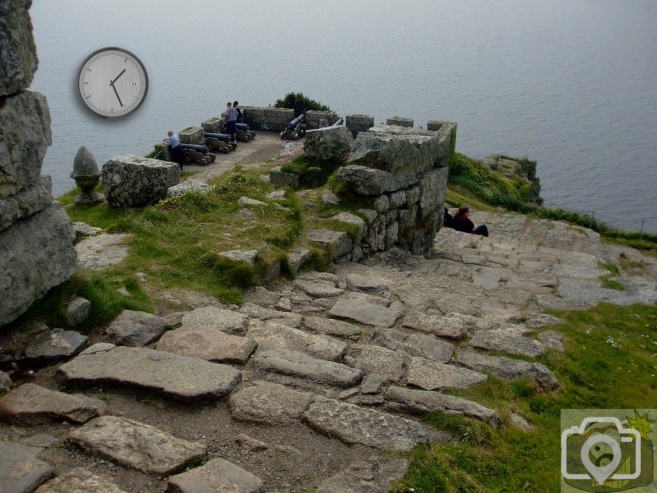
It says h=1 m=26
